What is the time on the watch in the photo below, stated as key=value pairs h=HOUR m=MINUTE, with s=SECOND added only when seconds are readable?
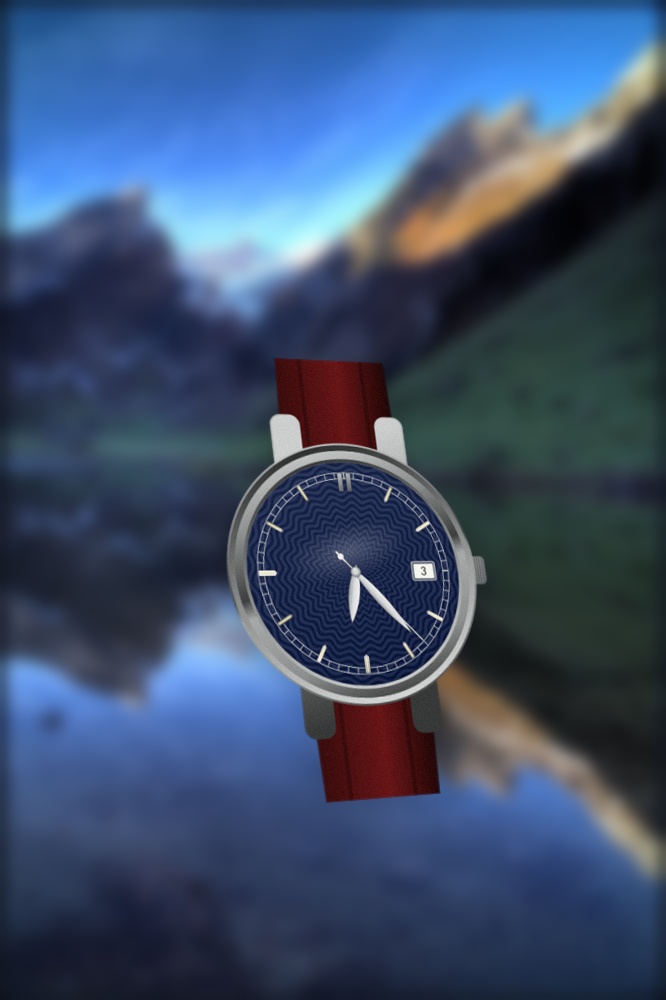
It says h=6 m=23 s=23
